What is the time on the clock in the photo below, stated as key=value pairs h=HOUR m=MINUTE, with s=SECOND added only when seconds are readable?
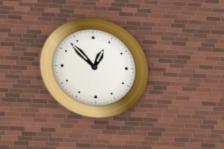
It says h=12 m=53
